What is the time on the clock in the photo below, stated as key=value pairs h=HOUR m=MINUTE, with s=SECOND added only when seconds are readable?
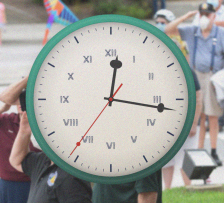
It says h=12 m=16 s=36
